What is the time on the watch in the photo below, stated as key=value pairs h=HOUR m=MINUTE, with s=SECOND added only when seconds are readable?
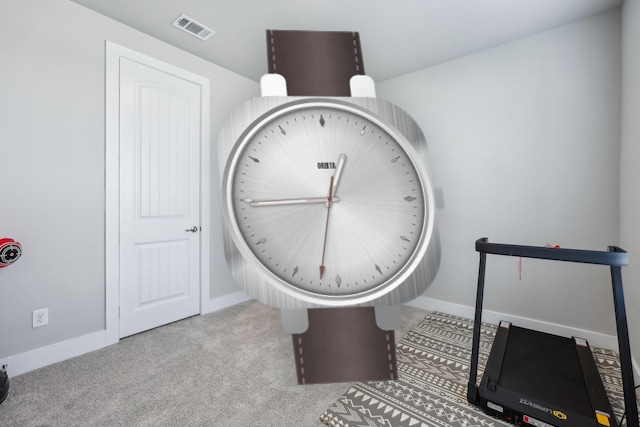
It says h=12 m=44 s=32
